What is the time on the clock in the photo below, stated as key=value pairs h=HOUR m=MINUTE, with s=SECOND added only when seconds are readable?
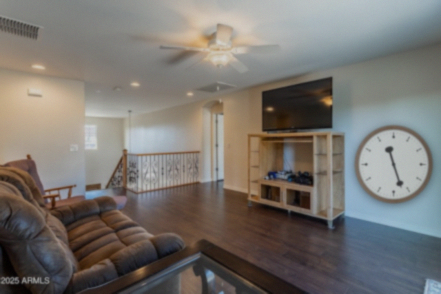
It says h=11 m=27
